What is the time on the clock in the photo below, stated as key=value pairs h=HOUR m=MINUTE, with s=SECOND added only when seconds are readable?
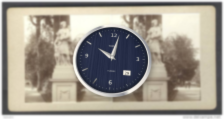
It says h=10 m=2
